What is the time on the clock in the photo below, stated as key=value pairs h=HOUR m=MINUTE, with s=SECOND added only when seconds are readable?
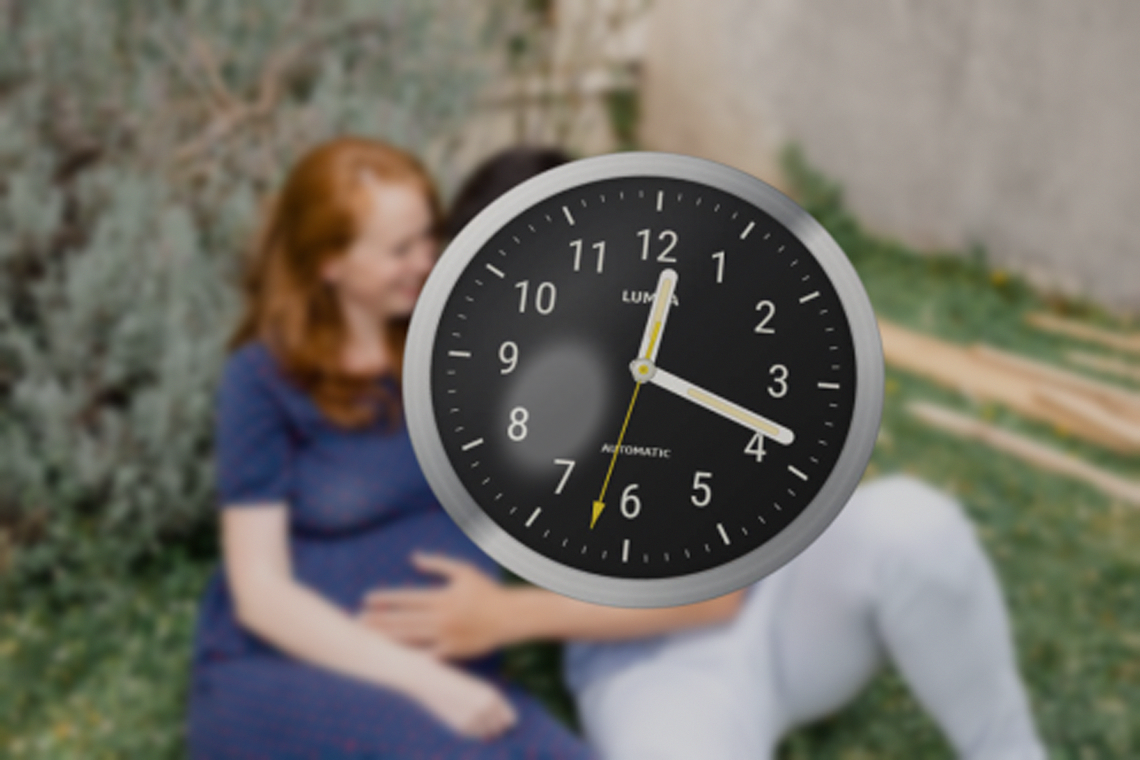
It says h=12 m=18 s=32
